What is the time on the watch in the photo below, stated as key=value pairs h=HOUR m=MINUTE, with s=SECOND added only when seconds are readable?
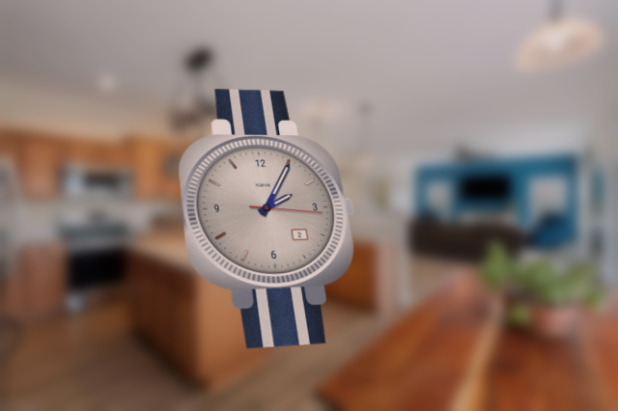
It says h=2 m=5 s=16
